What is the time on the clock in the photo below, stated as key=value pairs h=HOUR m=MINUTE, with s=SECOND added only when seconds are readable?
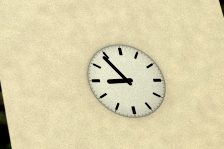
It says h=8 m=54
